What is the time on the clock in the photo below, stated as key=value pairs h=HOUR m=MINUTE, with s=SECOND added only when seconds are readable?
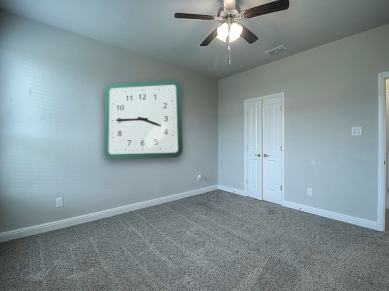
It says h=3 m=45
